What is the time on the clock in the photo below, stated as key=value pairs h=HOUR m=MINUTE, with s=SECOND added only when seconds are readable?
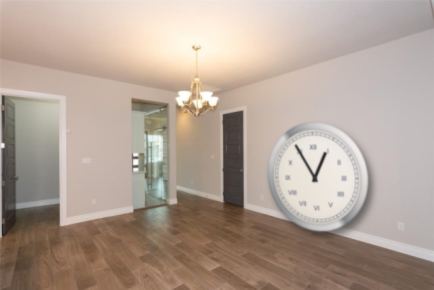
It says h=12 m=55
